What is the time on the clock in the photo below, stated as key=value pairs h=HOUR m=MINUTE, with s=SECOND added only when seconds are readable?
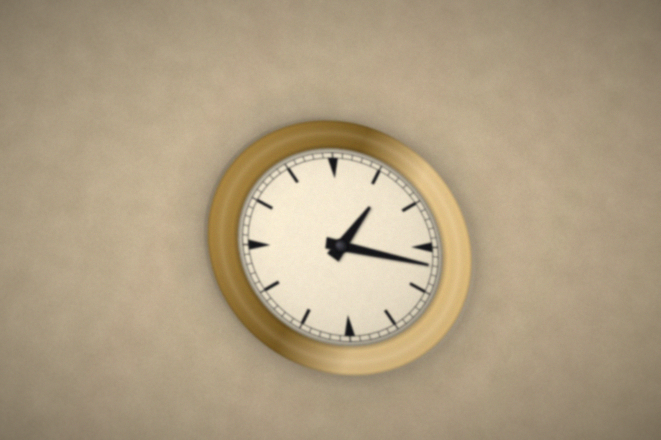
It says h=1 m=17
